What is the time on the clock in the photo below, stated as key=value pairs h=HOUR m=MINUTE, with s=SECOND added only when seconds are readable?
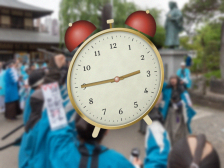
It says h=2 m=45
